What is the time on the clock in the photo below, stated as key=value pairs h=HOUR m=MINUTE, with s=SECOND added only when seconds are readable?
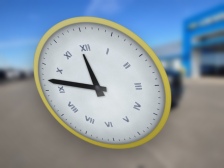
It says h=11 m=47
